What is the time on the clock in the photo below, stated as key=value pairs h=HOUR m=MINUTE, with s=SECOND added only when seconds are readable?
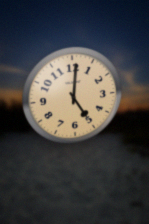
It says h=5 m=1
